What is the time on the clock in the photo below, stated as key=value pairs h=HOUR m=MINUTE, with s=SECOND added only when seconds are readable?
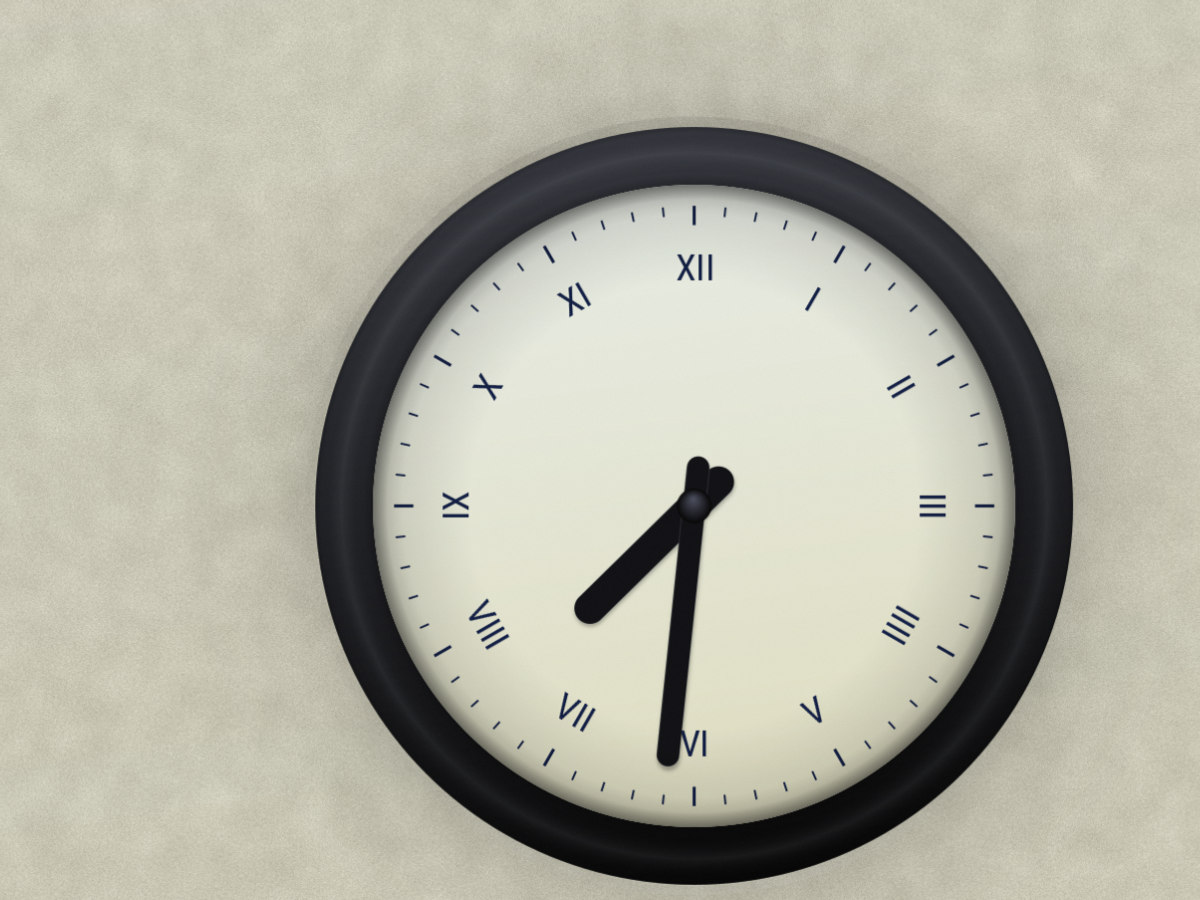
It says h=7 m=31
